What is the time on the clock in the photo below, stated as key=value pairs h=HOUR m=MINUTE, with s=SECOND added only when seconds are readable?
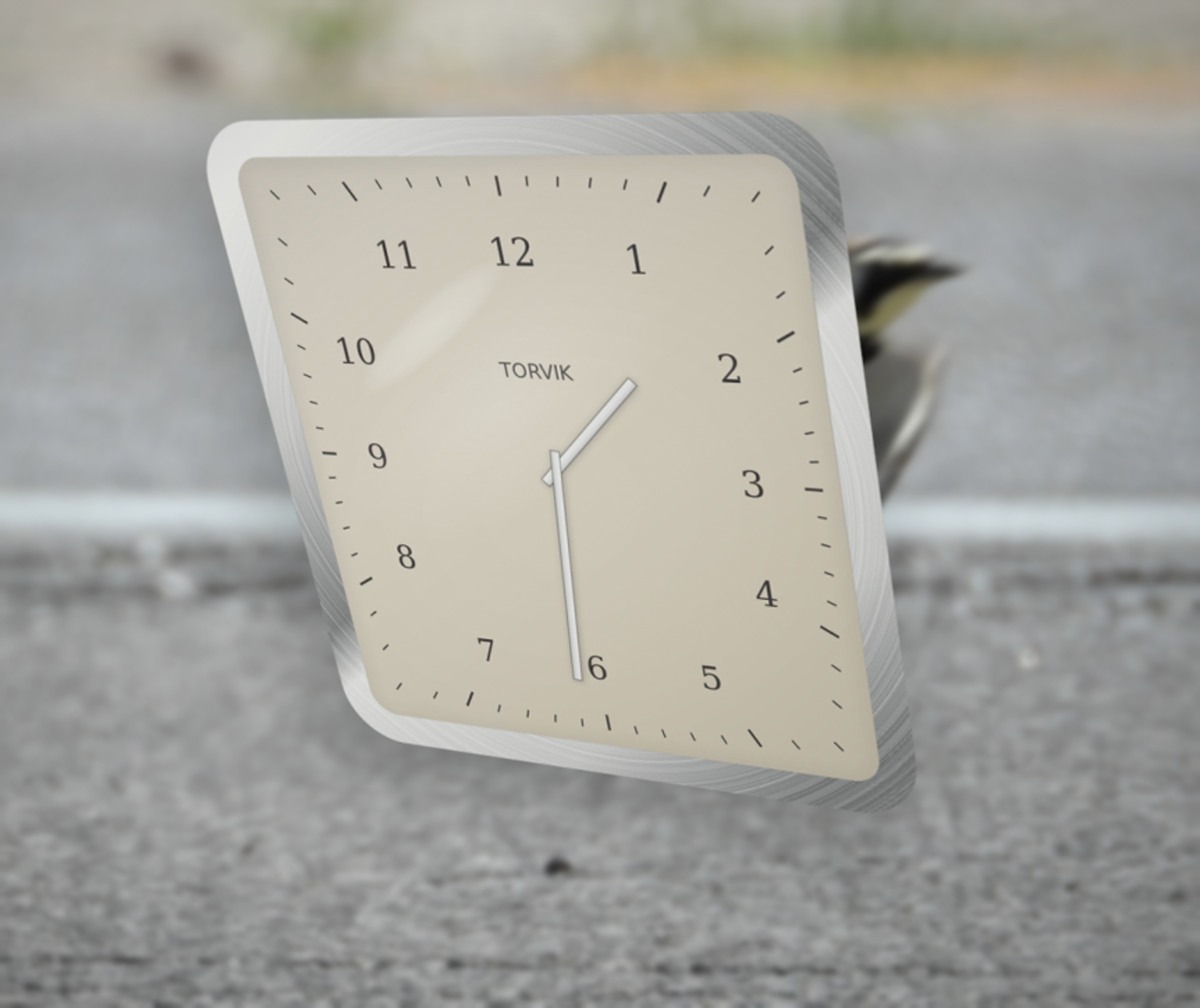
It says h=1 m=31
